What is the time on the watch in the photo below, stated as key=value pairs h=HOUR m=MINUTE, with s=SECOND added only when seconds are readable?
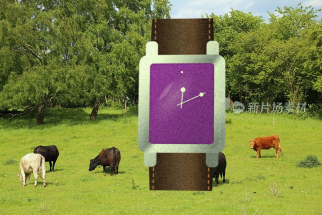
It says h=12 m=11
